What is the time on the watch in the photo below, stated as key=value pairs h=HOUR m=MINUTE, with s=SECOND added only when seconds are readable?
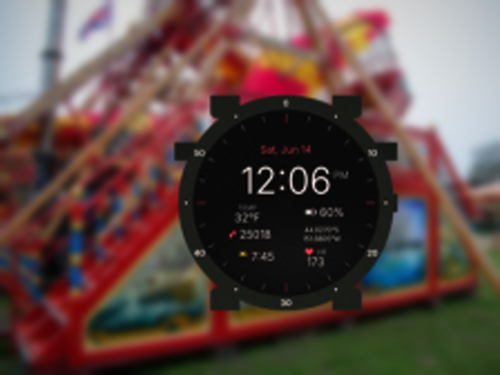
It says h=12 m=6
